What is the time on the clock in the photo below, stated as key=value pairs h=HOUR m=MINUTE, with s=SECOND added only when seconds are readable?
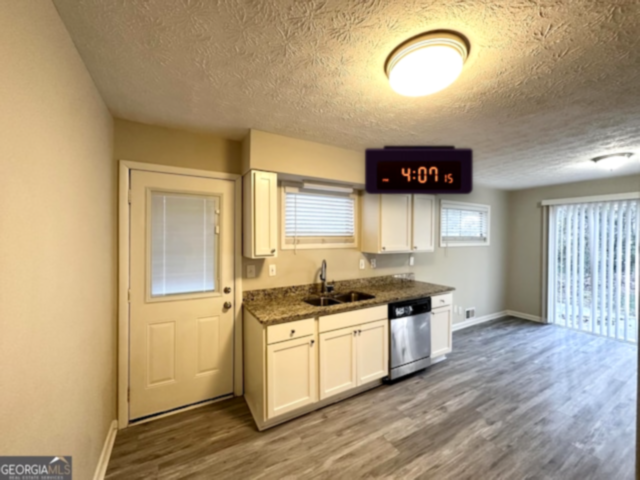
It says h=4 m=7
